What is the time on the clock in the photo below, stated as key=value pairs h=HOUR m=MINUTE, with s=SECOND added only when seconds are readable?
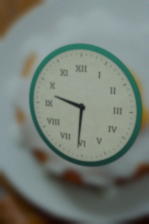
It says h=9 m=31
